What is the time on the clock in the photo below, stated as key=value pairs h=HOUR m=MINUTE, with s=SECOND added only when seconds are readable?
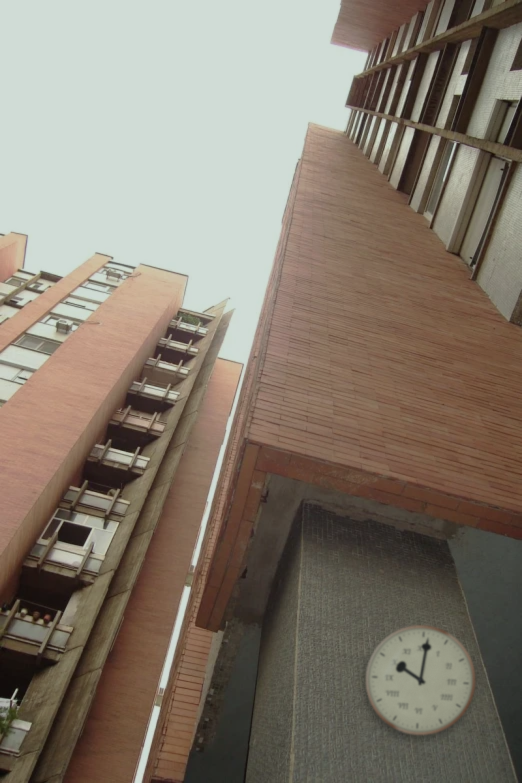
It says h=10 m=1
